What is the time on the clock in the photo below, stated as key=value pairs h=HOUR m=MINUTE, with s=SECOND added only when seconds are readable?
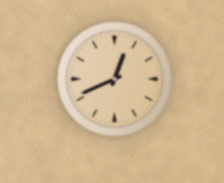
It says h=12 m=41
